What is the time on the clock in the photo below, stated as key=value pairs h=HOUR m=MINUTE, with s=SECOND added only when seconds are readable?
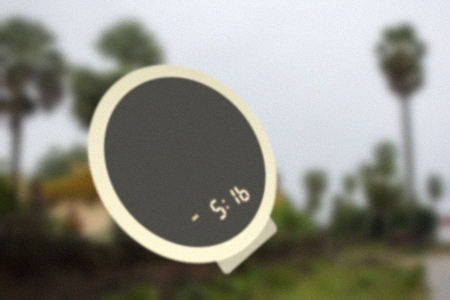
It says h=5 m=16
